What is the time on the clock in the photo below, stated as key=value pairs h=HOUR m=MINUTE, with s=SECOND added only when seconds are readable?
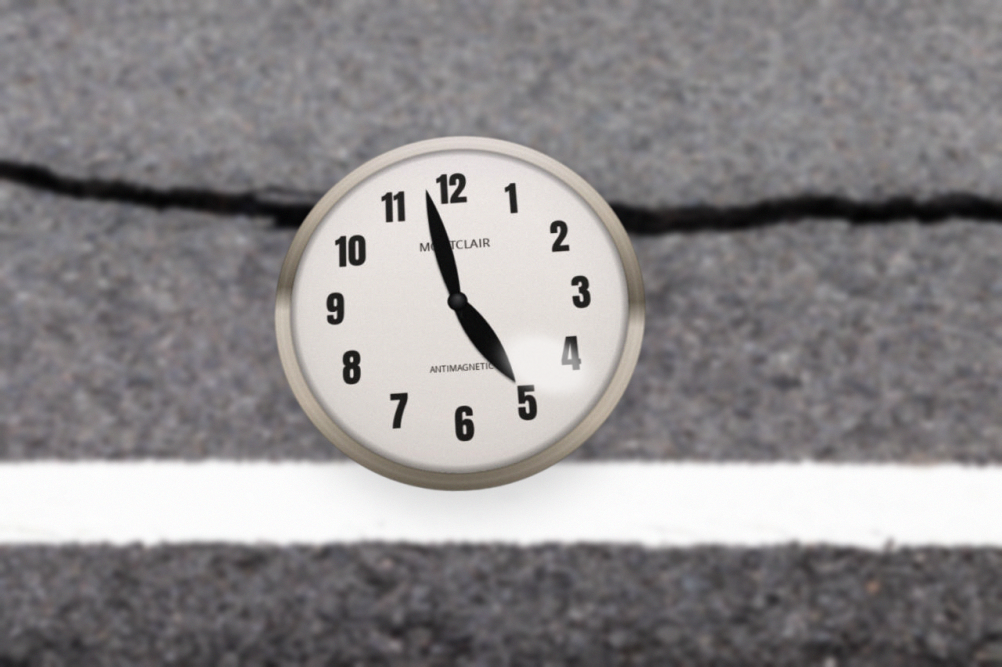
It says h=4 m=58
